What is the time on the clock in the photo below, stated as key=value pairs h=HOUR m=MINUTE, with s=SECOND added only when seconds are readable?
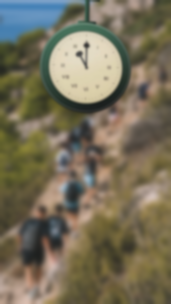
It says h=11 m=0
